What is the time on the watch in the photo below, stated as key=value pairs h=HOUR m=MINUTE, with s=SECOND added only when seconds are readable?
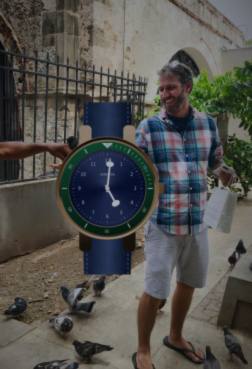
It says h=5 m=1
